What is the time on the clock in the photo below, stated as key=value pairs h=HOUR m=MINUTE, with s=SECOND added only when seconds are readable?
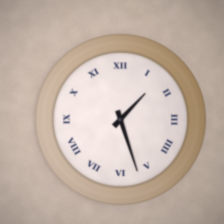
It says h=1 m=27
